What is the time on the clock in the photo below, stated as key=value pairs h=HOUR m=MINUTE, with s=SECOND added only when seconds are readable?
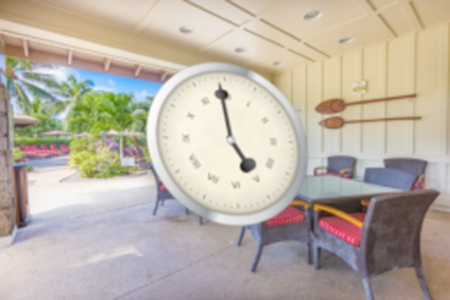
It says h=4 m=59
